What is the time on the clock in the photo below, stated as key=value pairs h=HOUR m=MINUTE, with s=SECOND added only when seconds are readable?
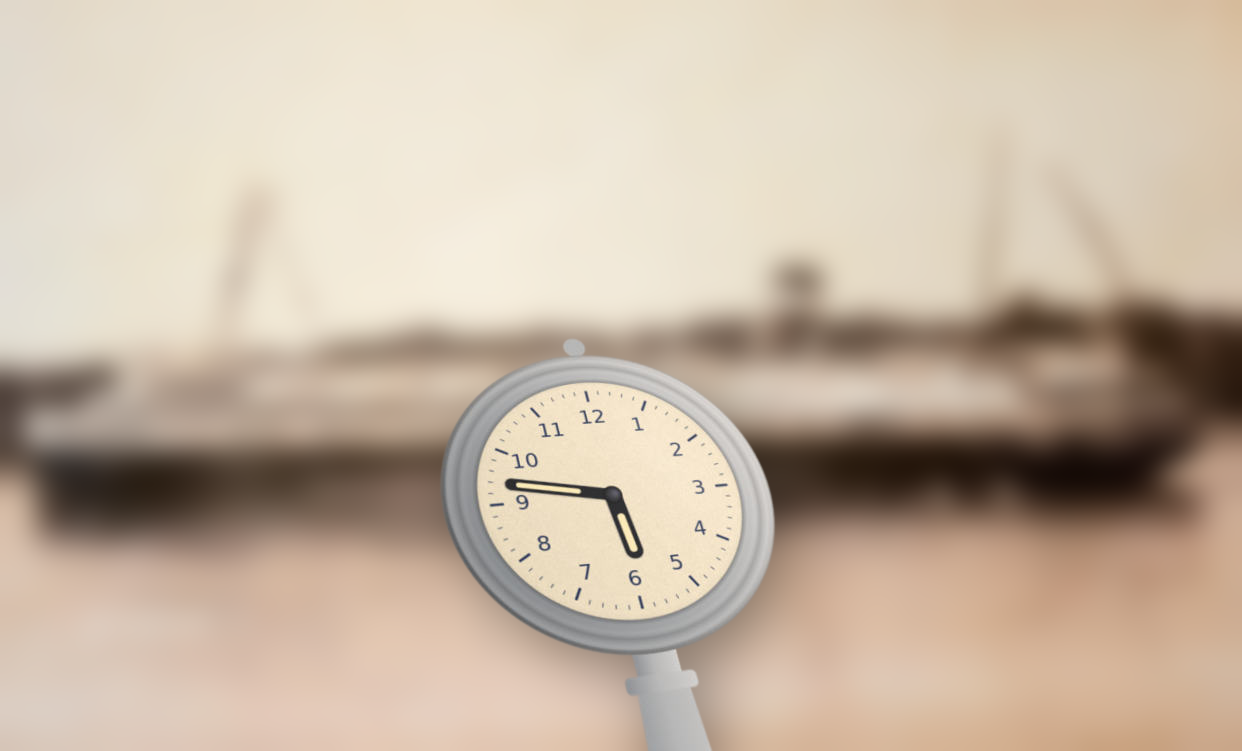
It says h=5 m=47
